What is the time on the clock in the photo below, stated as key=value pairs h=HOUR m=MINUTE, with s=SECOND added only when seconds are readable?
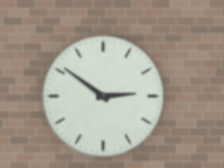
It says h=2 m=51
